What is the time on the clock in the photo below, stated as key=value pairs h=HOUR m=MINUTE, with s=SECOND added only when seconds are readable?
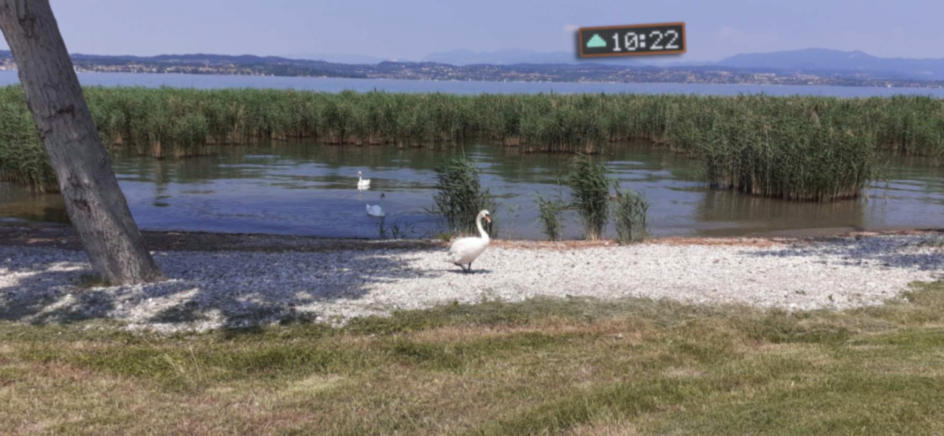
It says h=10 m=22
